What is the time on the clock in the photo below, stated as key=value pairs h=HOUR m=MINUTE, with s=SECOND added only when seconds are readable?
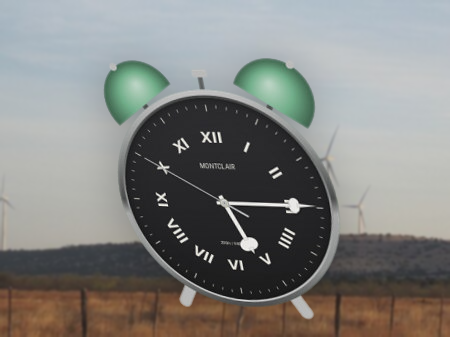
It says h=5 m=14 s=50
